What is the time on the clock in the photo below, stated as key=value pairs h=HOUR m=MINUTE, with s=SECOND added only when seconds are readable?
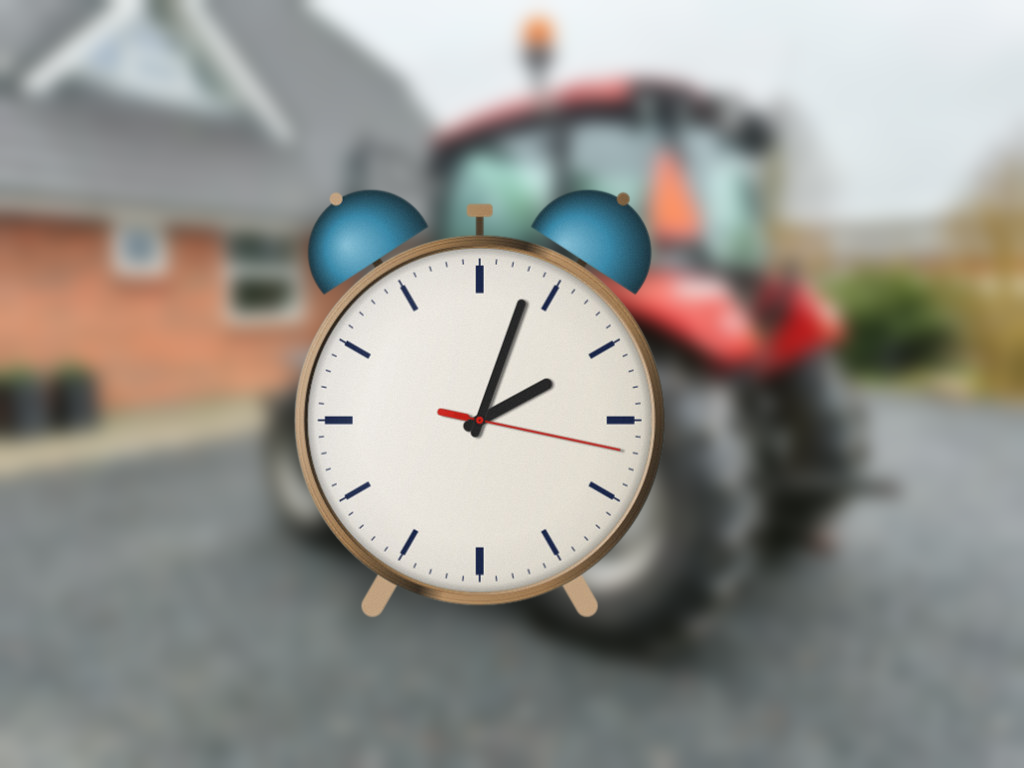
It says h=2 m=3 s=17
